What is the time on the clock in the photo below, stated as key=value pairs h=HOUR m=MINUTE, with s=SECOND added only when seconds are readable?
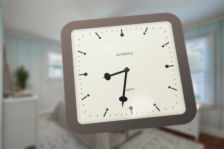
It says h=8 m=32
